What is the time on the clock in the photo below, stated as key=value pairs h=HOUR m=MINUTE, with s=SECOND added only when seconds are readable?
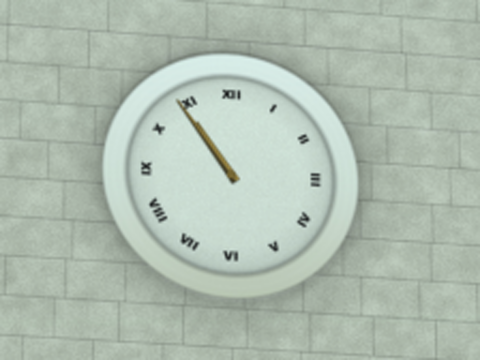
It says h=10 m=54
